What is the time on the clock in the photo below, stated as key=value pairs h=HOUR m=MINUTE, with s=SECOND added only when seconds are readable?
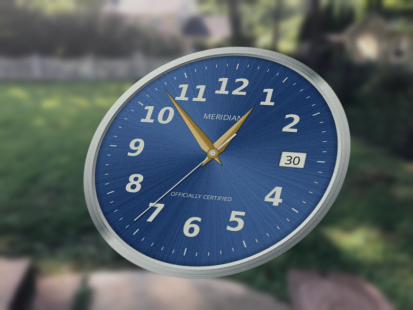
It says h=12 m=52 s=36
